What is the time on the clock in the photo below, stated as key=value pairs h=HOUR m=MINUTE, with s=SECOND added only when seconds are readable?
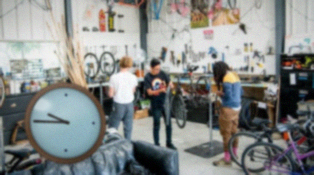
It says h=9 m=45
